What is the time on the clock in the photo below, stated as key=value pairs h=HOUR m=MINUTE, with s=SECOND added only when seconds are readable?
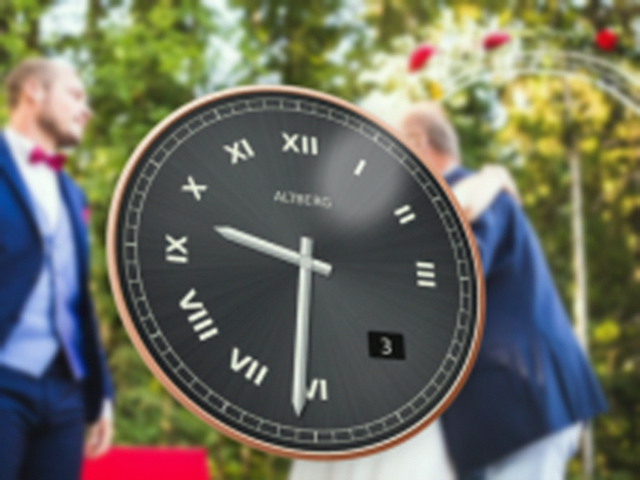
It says h=9 m=31
